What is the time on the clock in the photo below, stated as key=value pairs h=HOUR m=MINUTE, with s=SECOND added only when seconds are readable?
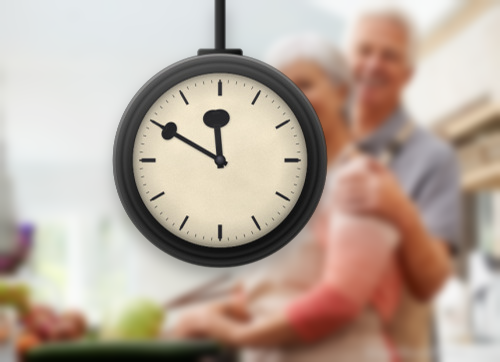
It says h=11 m=50
